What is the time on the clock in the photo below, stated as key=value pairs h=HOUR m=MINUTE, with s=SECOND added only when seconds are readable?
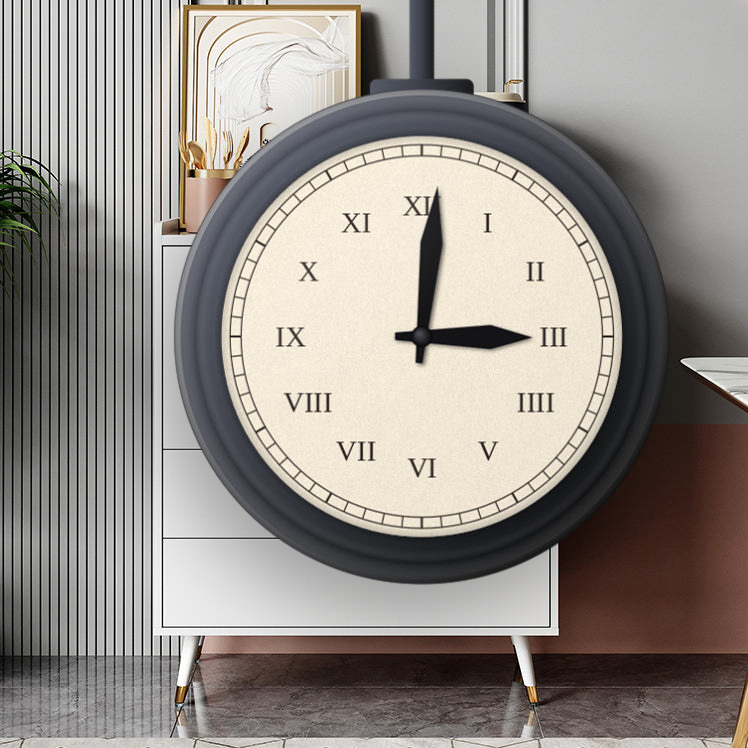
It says h=3 m=1
